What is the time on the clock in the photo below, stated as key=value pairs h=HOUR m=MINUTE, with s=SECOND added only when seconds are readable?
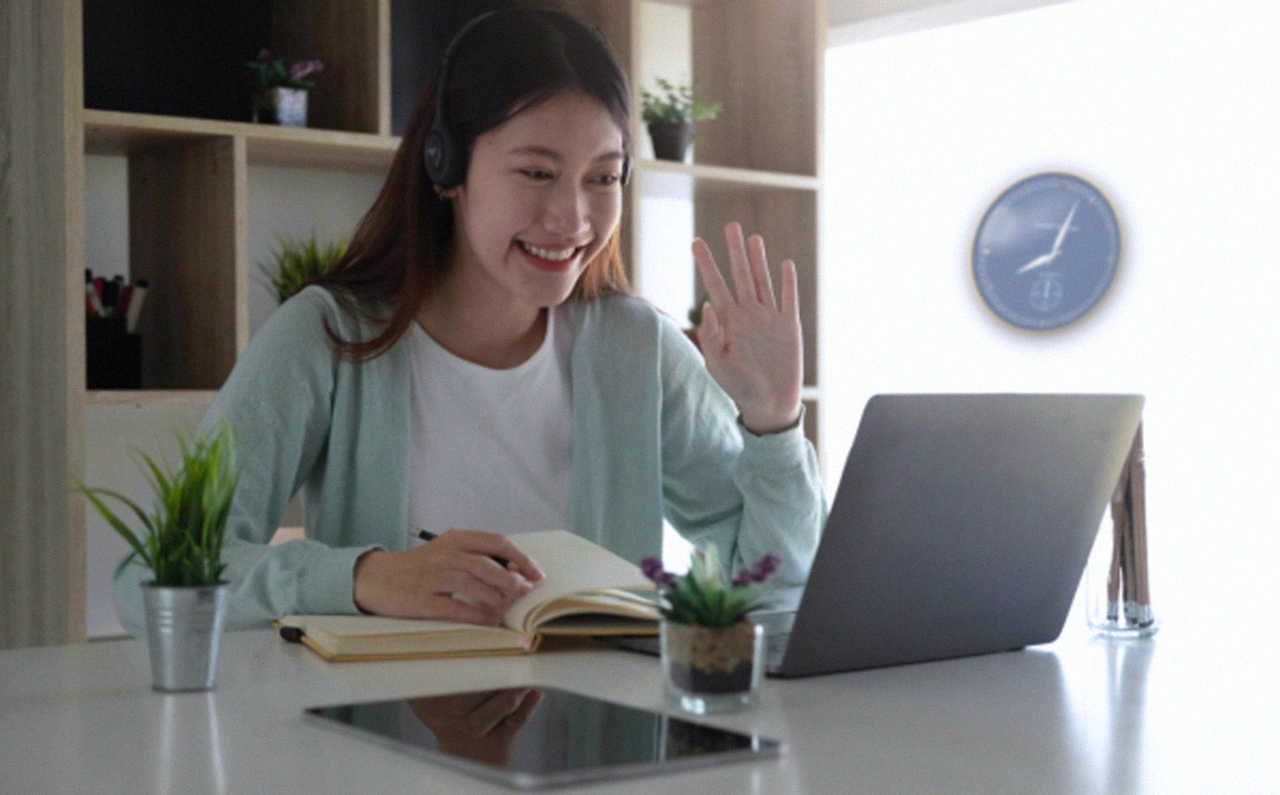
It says h=8 m=3
